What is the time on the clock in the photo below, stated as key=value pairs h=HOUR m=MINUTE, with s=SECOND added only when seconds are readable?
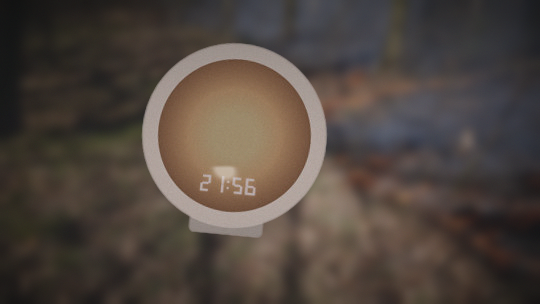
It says h=21 m=56
